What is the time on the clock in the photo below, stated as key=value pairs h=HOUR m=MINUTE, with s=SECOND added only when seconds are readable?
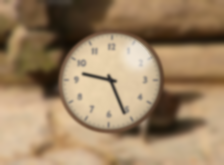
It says h=9 m=26
